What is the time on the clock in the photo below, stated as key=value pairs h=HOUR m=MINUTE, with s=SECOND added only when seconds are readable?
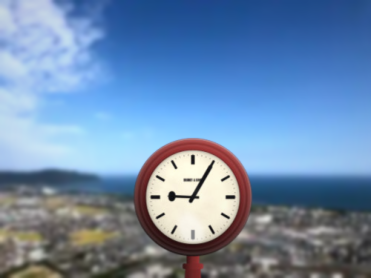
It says h=9 m=5
